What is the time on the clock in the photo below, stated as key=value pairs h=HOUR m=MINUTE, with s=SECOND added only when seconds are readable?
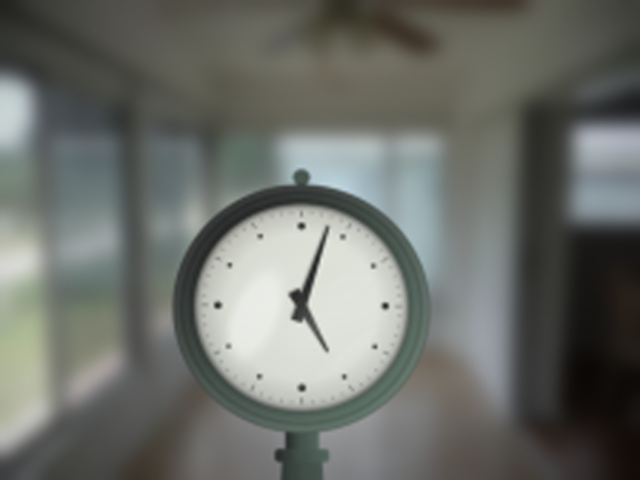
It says h=5 m=3
